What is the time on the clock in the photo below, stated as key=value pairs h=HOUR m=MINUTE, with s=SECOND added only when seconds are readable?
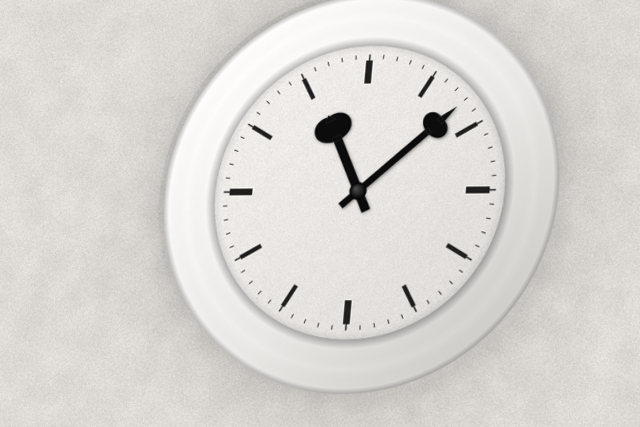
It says h=11 m=8
